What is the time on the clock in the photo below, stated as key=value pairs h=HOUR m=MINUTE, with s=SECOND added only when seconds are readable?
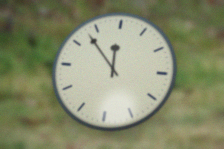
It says h=11 m=53
